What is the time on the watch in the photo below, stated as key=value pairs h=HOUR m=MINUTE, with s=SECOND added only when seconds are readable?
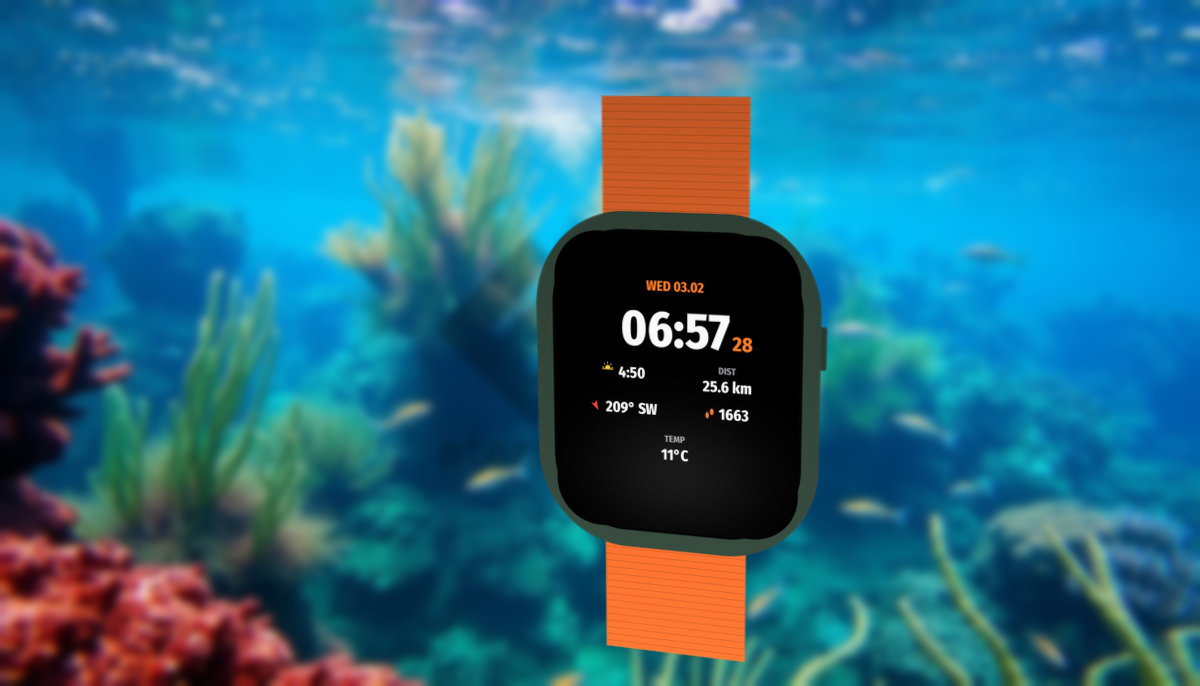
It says h=6 m=57 s=28
